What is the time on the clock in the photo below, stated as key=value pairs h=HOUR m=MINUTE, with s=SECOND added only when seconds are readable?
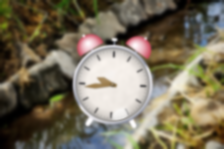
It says h=9 m=44
